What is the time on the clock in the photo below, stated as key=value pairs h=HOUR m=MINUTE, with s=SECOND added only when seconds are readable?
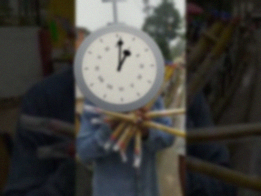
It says h=1 m=1
